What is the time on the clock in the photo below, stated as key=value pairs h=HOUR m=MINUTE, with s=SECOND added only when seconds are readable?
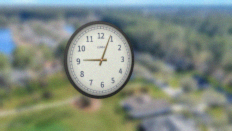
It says h=9 m=4
